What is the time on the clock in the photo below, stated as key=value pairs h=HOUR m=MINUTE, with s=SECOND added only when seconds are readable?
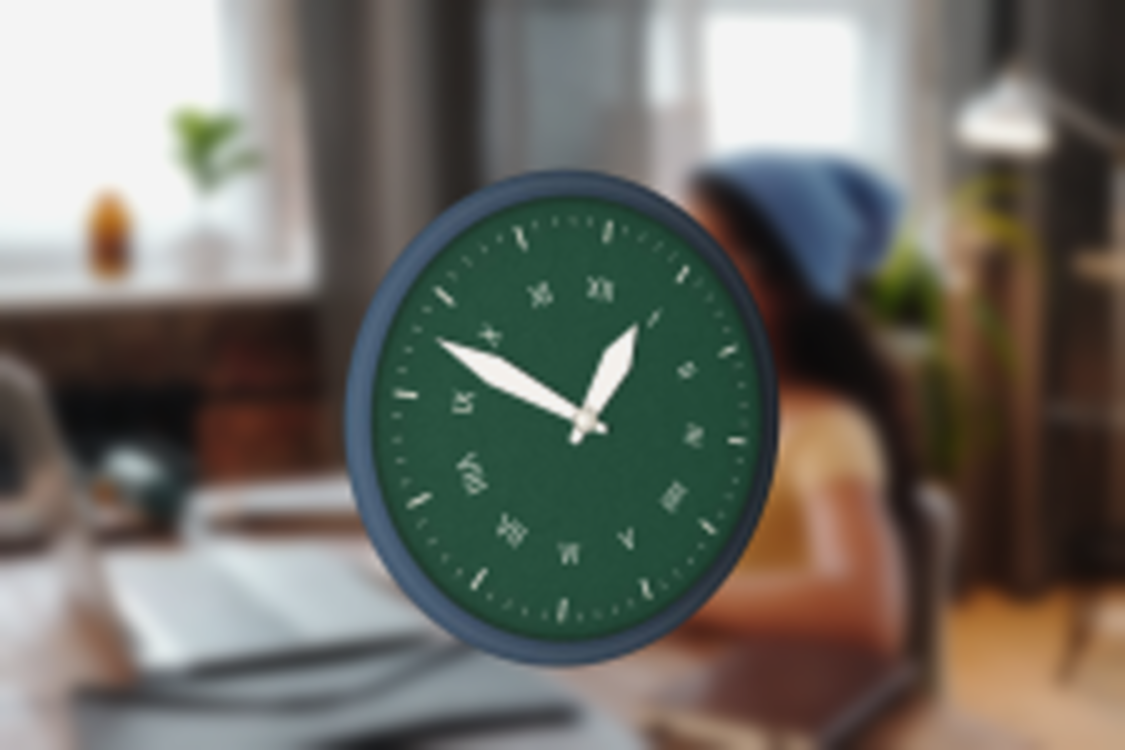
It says h=12 m=48
